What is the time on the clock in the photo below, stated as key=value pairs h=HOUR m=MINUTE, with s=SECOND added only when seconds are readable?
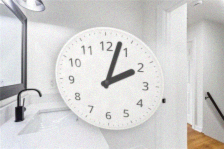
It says h=2 m=3
